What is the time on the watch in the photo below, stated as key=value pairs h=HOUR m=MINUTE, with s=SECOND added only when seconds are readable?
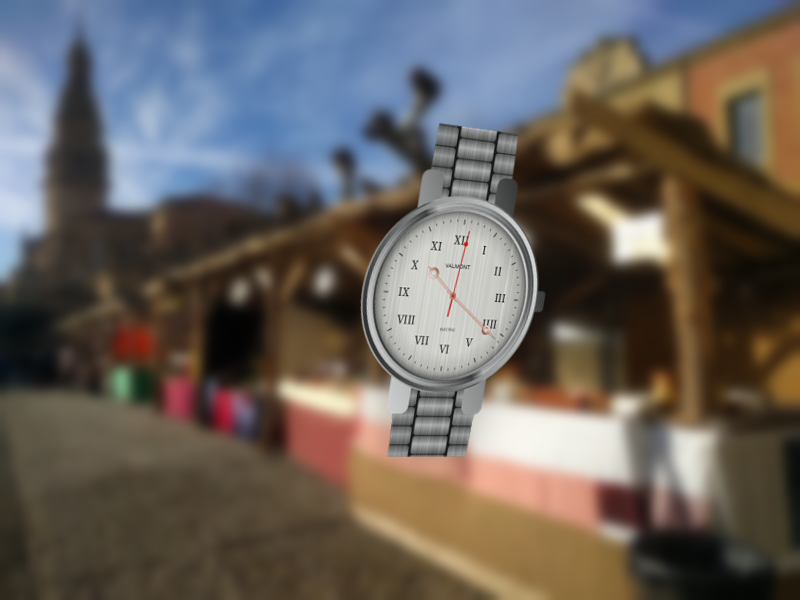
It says h=10 m=21 s=1
